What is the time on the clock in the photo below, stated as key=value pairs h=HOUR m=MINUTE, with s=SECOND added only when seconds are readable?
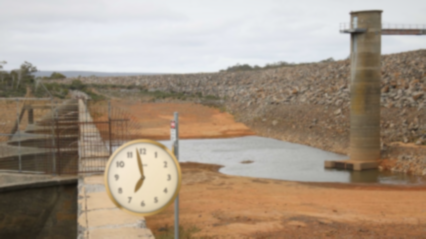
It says h=6 m=58
